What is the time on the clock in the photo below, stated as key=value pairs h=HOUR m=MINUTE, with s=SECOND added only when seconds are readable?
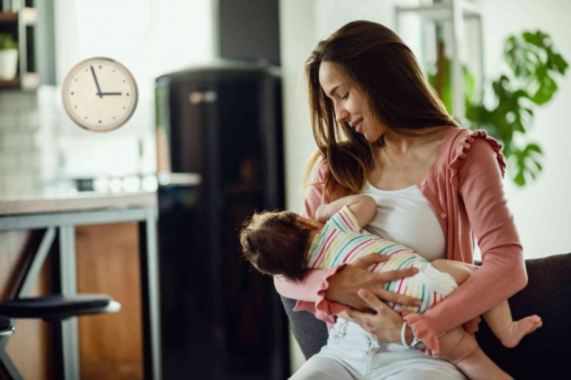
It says h=2 m=57
